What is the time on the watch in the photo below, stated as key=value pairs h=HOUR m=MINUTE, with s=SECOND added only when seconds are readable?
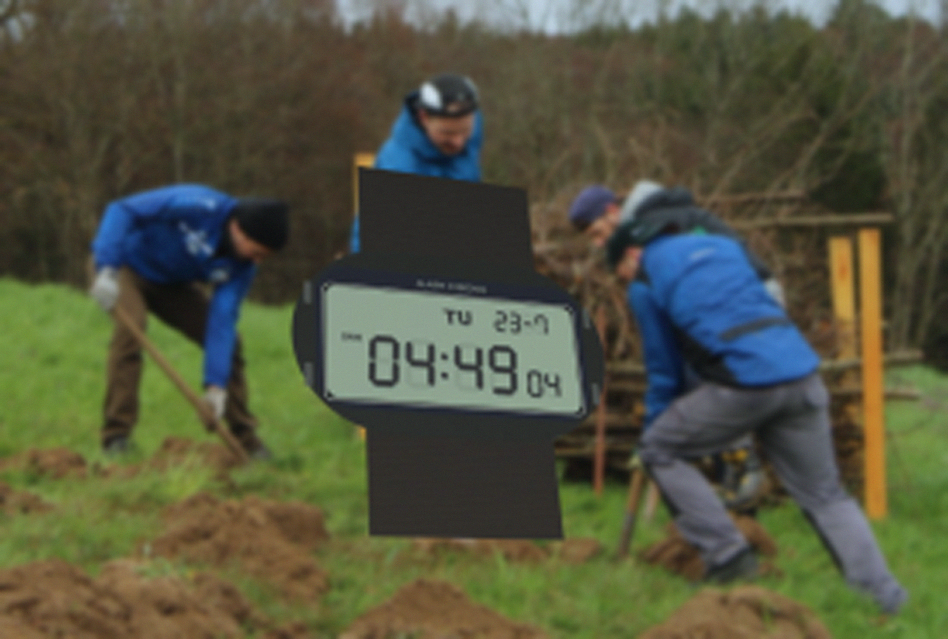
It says h=4 m=49 s=4
